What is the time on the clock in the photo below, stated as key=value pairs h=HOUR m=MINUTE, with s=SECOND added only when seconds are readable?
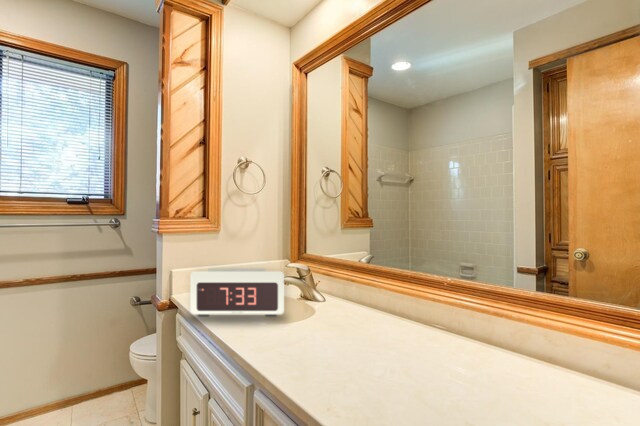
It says h=7 m=33
